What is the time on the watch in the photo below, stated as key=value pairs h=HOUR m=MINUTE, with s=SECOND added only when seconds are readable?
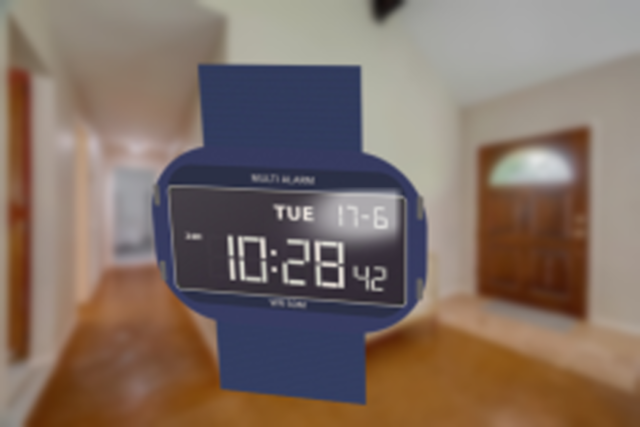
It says h=10 m=28 s=42
